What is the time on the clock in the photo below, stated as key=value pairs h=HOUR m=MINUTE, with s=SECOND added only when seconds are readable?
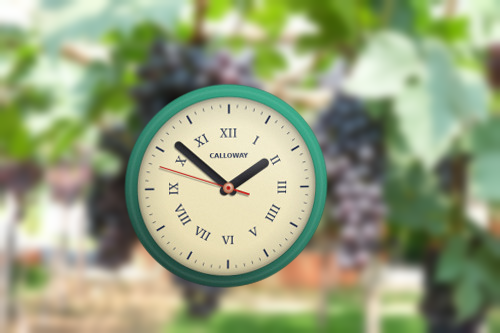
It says h=1 m=51 s=48
